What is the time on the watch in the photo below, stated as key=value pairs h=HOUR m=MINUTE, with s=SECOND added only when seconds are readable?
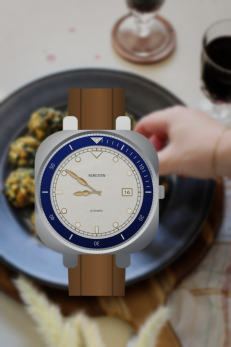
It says h=8 m=51
